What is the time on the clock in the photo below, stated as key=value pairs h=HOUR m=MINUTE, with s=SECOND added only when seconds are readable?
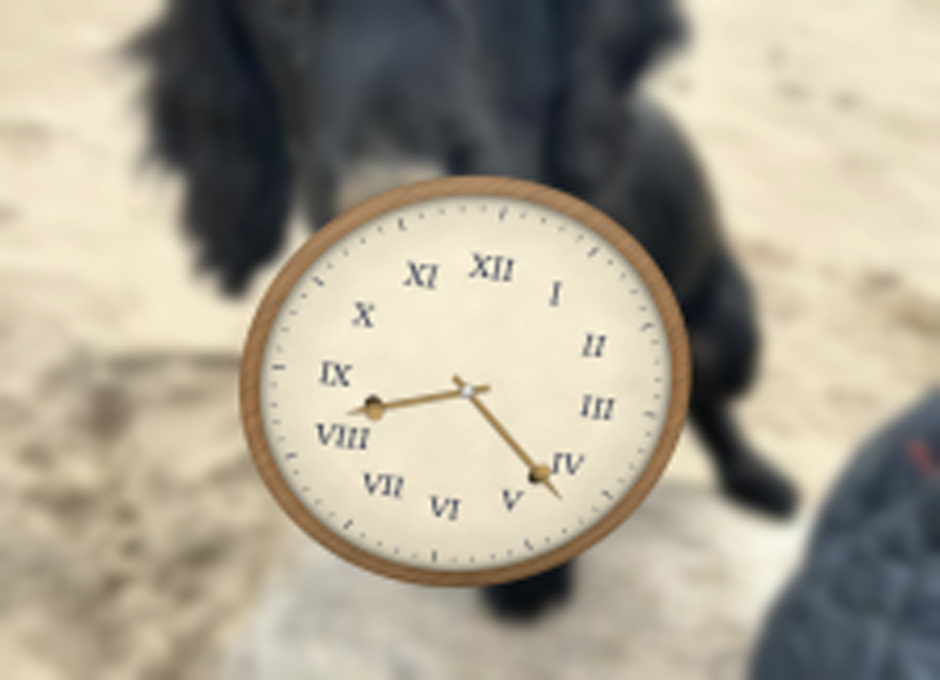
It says h=8 m=22
